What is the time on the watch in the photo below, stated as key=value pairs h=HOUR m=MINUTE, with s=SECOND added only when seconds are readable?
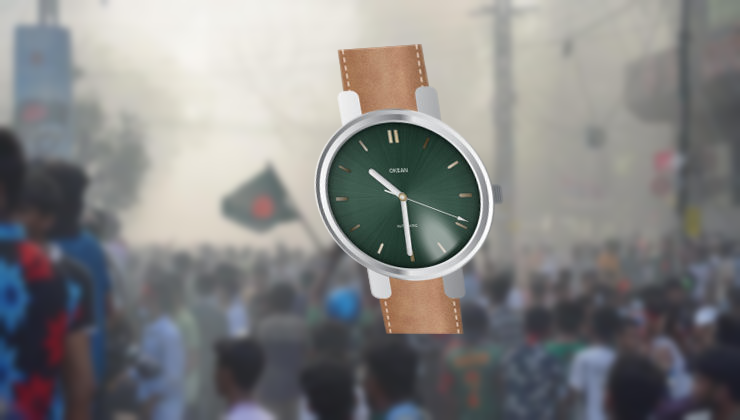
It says h=10 m=30 s=19
